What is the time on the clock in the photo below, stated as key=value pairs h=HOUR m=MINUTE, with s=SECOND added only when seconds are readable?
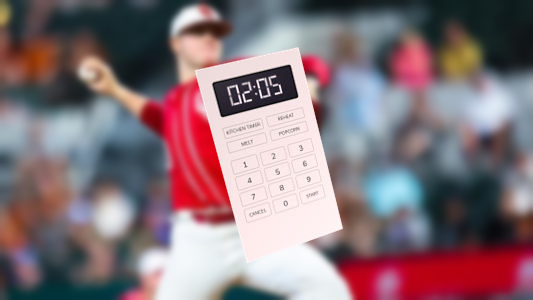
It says h=2 m=5
